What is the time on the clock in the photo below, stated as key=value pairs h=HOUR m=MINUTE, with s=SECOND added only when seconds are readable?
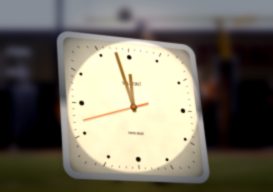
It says h=11 m=57 s=42
